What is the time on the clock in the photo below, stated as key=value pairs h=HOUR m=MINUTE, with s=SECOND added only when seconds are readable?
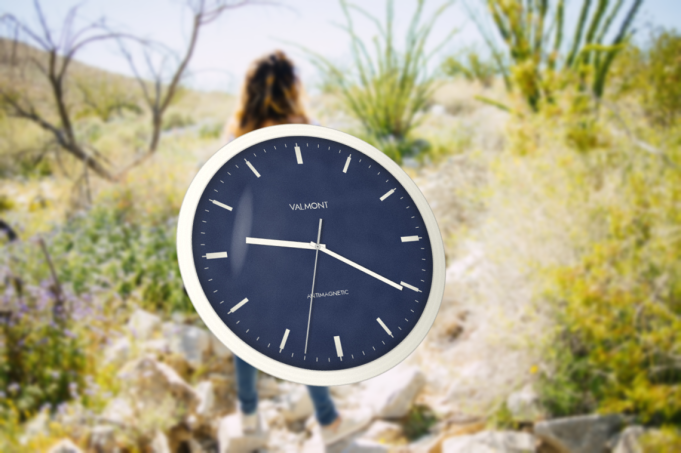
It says h=9 m=20 s=33
